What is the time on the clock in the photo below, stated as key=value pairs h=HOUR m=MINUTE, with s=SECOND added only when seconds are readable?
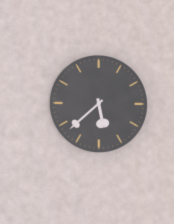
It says h=5 m=38
